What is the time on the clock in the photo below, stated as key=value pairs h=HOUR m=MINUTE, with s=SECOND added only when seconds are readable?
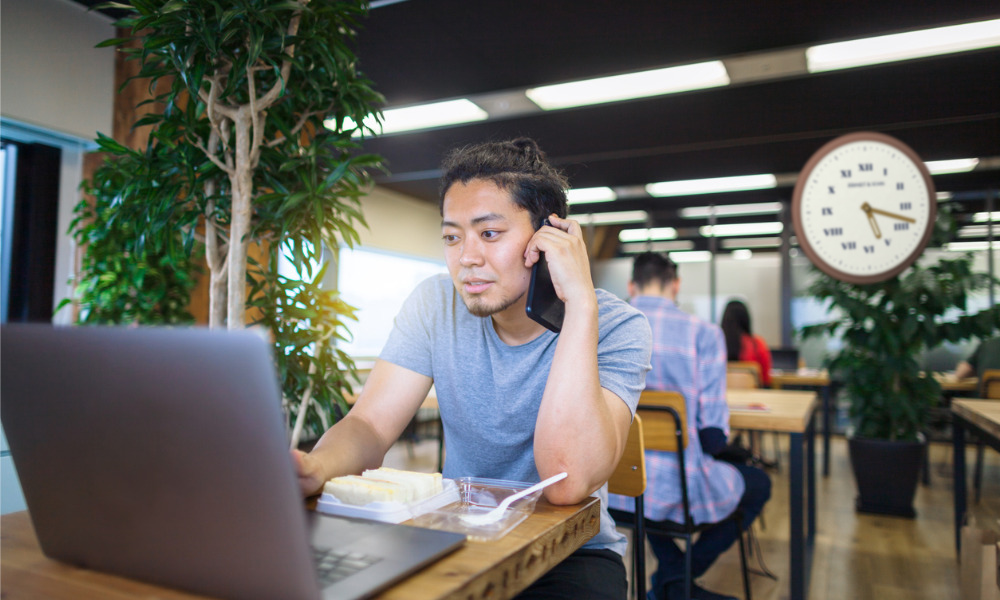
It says h=5 m=18
